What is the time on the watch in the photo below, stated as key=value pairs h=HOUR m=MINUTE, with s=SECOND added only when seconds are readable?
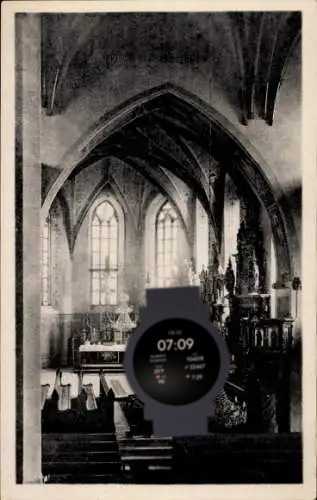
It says h=7 m=9
